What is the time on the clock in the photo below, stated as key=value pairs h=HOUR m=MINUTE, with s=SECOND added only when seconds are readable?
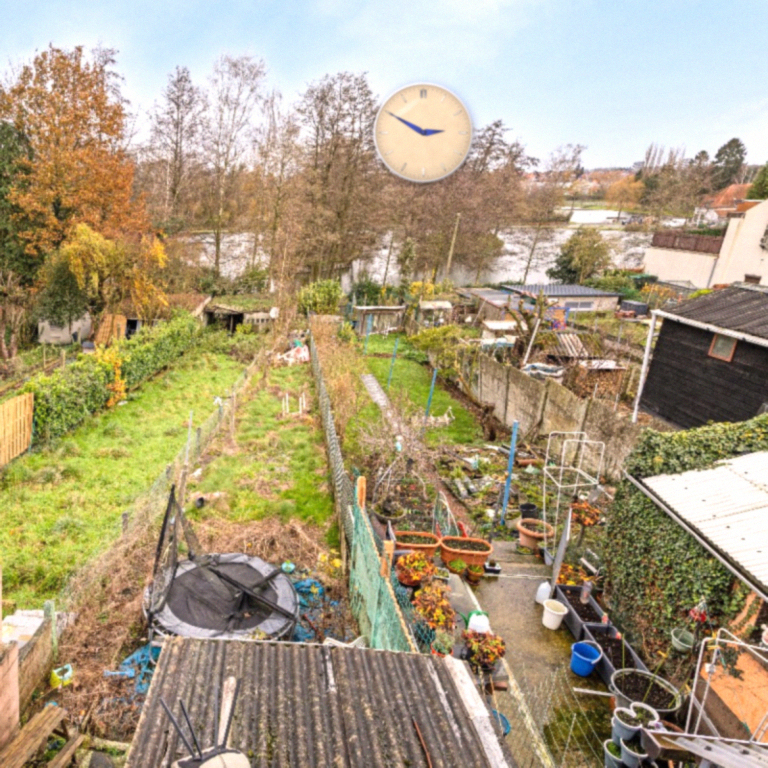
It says h=2 m=50
